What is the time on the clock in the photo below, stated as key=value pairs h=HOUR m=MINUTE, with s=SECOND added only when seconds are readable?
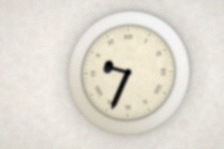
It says h=9 m=34
